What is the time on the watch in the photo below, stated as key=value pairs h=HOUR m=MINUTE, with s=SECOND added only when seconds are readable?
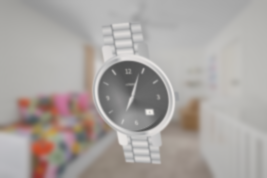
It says h=7 m=4
